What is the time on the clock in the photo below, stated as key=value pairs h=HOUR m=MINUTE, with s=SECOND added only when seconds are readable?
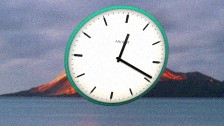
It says h=12 m=19
